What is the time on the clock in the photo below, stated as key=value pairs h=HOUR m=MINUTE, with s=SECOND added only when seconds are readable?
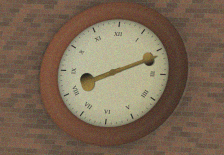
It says h=8 m=11
